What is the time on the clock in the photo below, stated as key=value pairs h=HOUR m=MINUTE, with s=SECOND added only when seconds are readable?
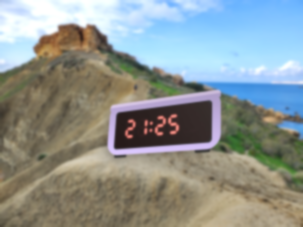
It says h=21 m=25
